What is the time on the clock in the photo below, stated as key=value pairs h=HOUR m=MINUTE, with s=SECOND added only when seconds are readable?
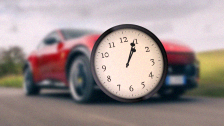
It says h=1 m=4
